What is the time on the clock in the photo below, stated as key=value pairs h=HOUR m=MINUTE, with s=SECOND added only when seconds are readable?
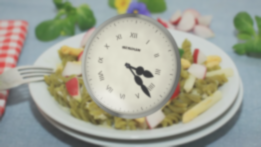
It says h=3 m=22
